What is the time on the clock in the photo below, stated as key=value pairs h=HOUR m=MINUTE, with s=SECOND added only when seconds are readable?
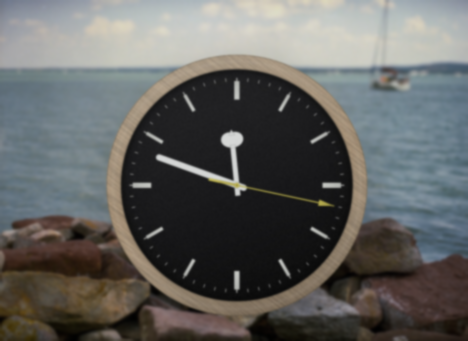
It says h=11 m=48 s=17
